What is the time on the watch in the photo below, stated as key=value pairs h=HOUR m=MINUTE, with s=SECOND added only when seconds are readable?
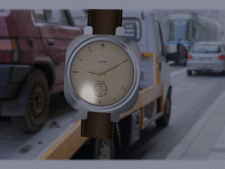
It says h=9 m=10
